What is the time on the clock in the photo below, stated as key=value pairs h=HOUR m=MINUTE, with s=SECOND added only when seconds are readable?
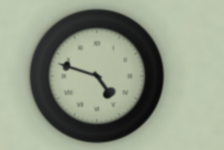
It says h=4 m=48
